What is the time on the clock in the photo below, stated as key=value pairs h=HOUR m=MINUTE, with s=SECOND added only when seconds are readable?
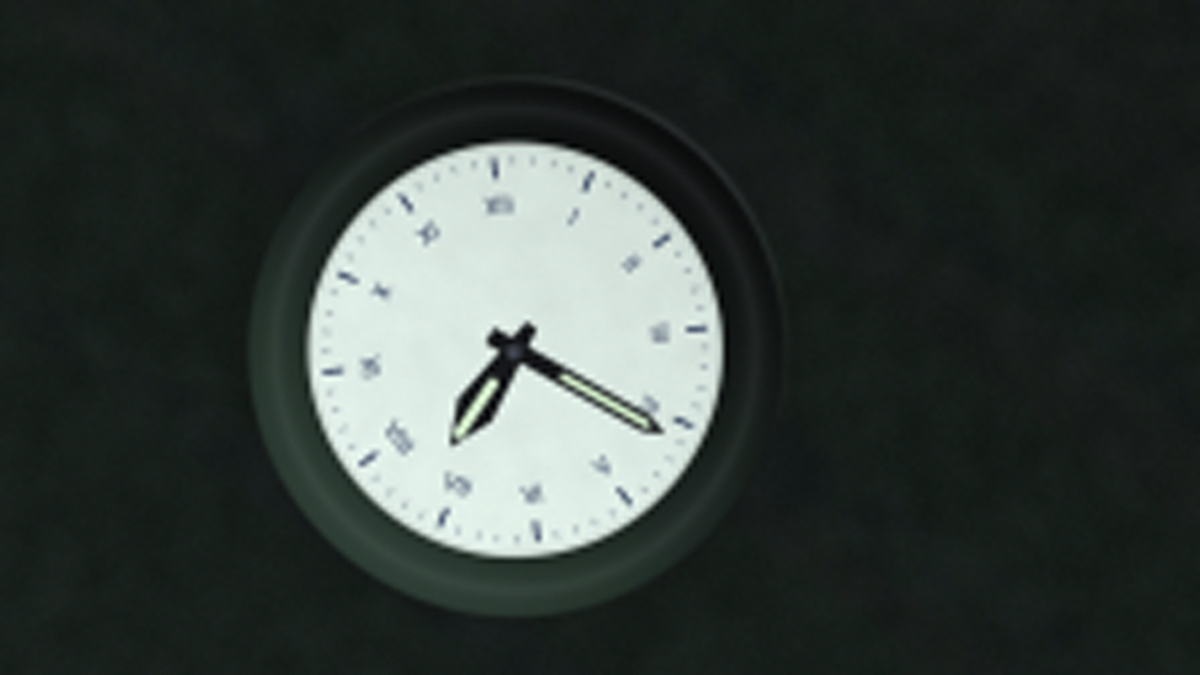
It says h=7 m=21
